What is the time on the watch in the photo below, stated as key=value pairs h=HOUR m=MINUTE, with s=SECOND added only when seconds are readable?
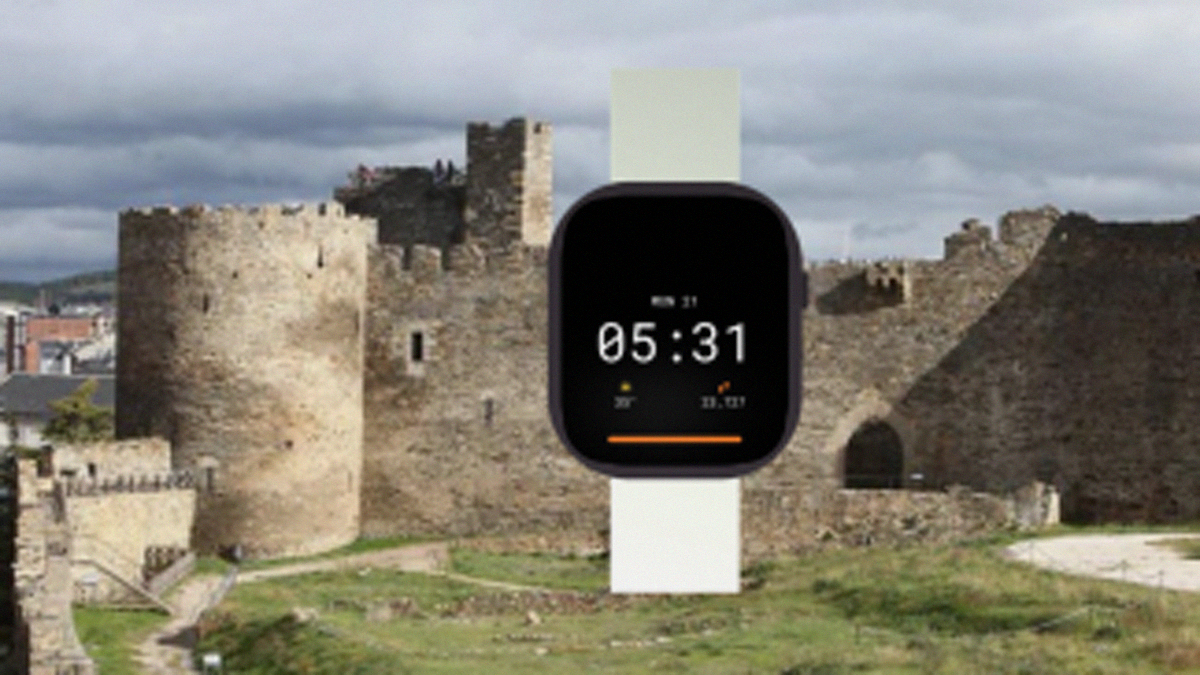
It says h=5 m=31
